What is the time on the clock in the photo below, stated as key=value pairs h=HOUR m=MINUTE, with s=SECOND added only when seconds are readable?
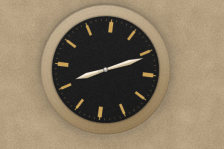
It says h=8 m=11
